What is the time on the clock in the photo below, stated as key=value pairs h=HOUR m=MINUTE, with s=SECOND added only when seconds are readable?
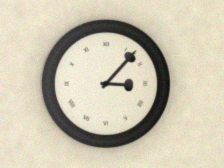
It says h=3 m=7
